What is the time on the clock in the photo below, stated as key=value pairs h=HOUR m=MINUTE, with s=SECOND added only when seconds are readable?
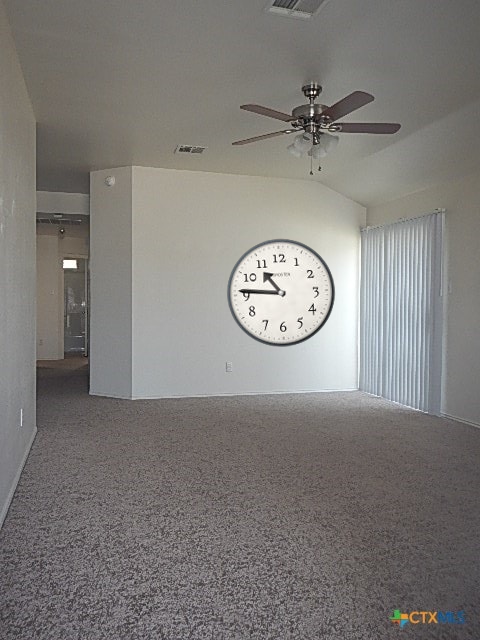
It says h=10 m=46
